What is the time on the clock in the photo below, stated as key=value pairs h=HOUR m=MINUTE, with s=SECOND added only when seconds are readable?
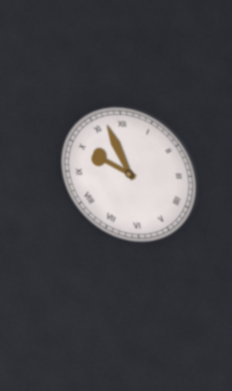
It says h=9 m=57
